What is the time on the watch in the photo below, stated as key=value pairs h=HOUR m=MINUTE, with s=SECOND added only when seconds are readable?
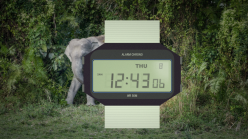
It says h=12 m=43 s=6
